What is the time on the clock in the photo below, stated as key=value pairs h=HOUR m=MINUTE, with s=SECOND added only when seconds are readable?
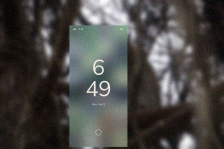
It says h=6 m=49
